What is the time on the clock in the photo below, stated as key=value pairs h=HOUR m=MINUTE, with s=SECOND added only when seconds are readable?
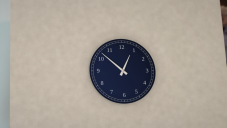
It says h=12 m=52
